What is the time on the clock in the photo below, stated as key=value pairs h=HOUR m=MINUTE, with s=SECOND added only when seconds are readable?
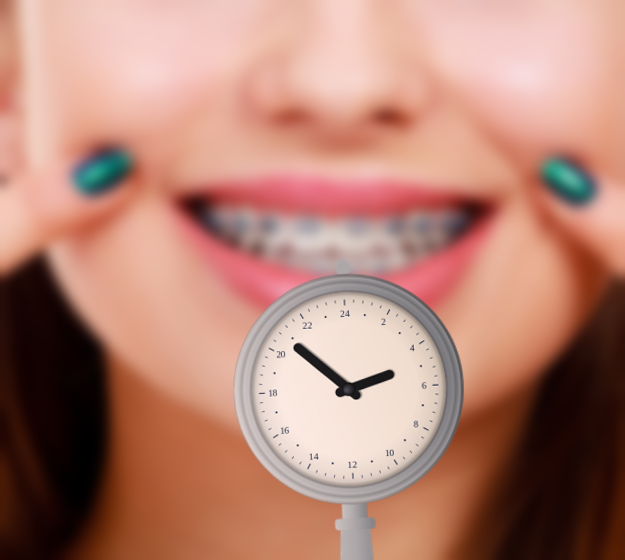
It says h=4 m=52
